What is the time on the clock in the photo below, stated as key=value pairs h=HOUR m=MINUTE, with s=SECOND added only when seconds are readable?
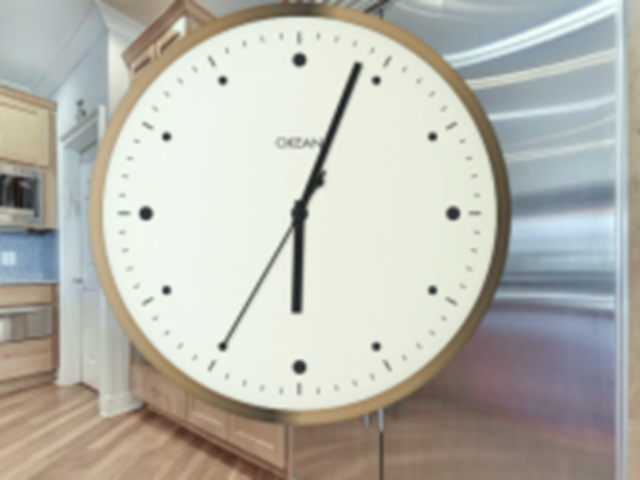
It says h=6 m=3 s=35
